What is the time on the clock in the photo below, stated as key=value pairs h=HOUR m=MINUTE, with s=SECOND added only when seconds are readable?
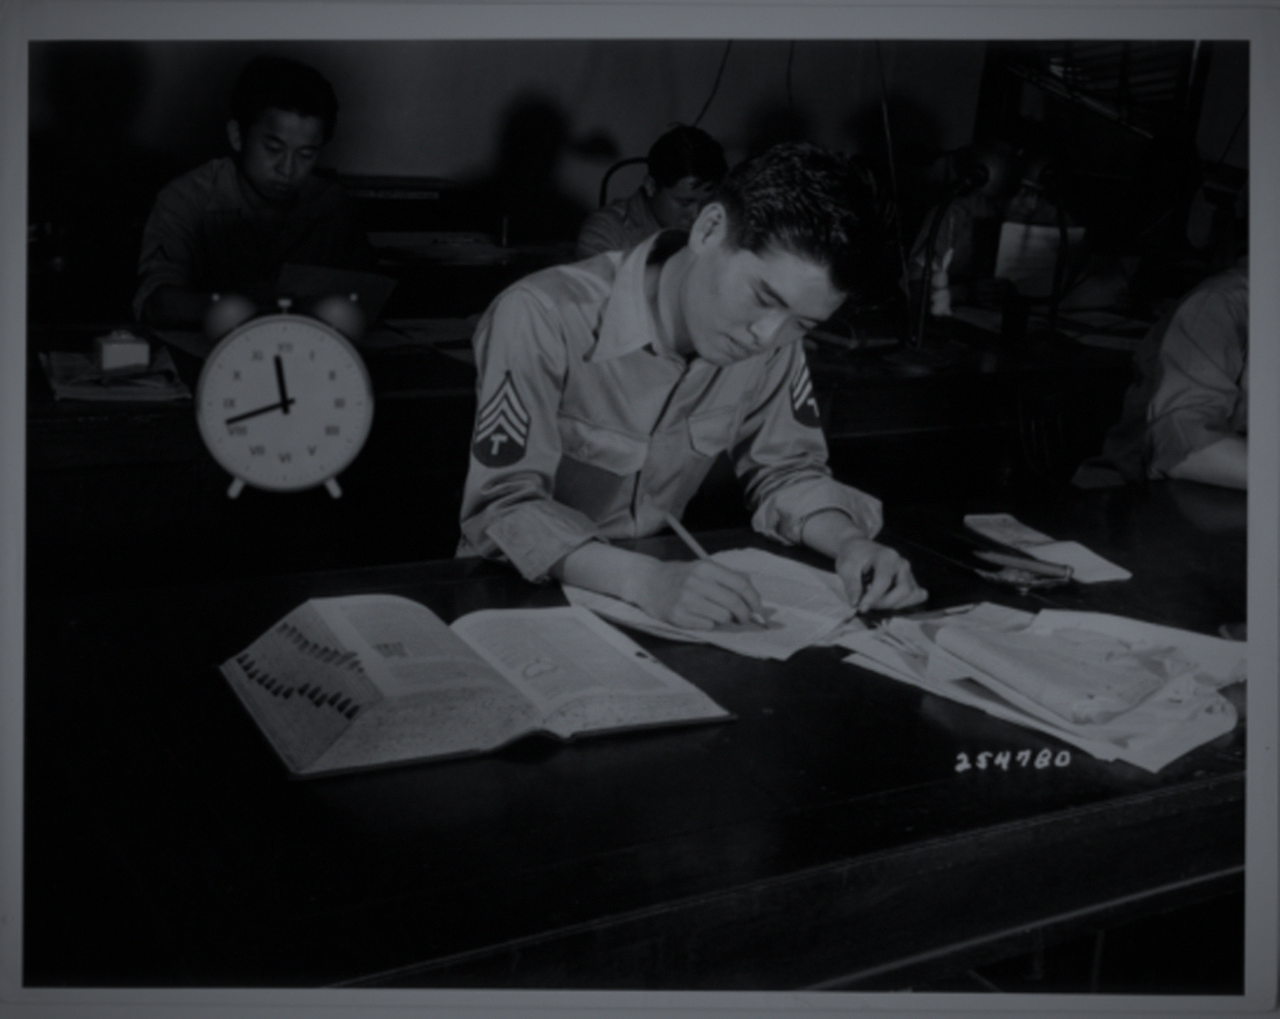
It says h=11 m=42
